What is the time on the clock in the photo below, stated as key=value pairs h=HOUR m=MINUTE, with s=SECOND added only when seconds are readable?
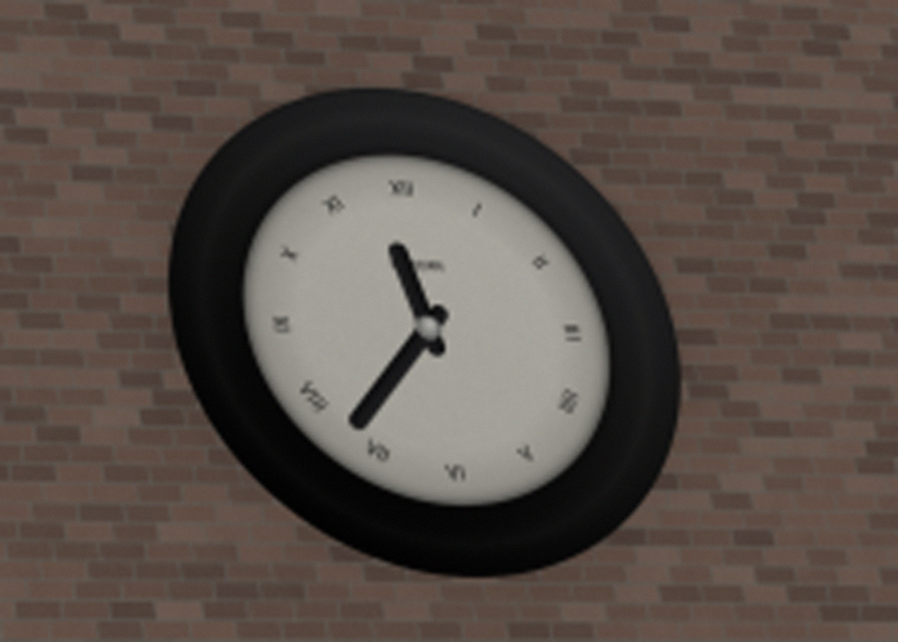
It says h=11 m=37
